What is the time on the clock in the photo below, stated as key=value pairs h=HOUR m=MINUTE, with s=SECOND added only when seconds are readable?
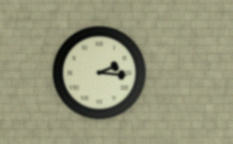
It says h=2 m=16
